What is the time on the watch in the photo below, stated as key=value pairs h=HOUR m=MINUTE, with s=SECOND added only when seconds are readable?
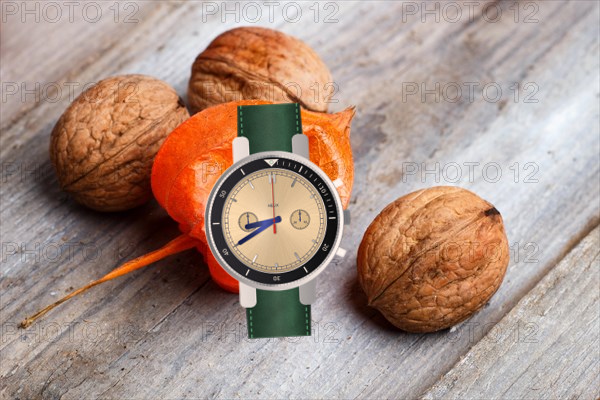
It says h=8 m=40
